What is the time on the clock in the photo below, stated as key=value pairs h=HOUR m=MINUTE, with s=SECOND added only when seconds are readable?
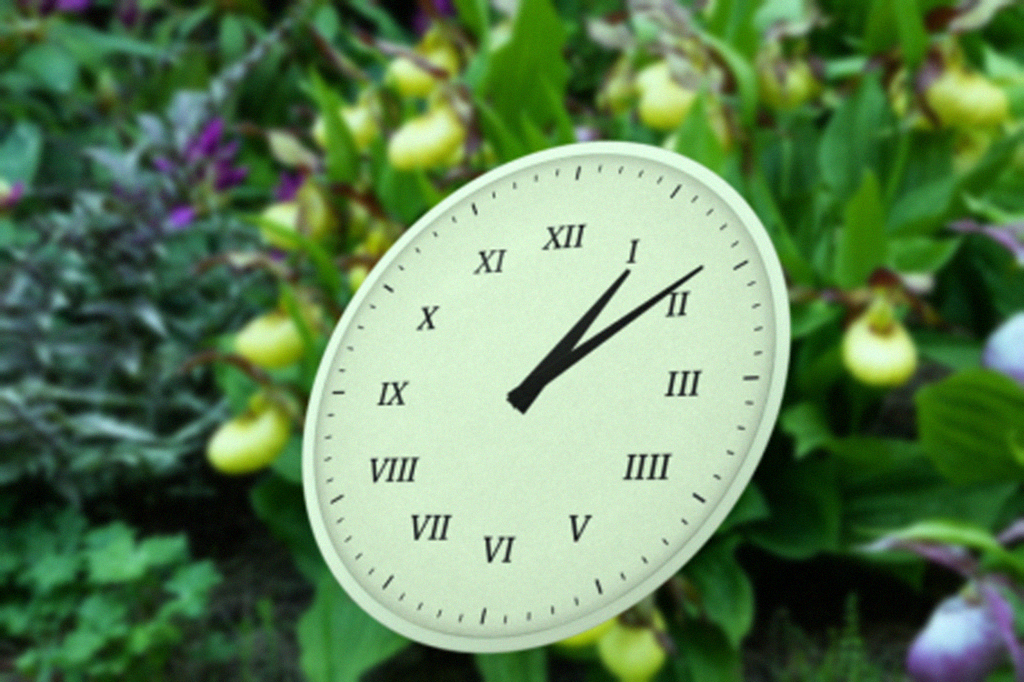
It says h=1 m=9
